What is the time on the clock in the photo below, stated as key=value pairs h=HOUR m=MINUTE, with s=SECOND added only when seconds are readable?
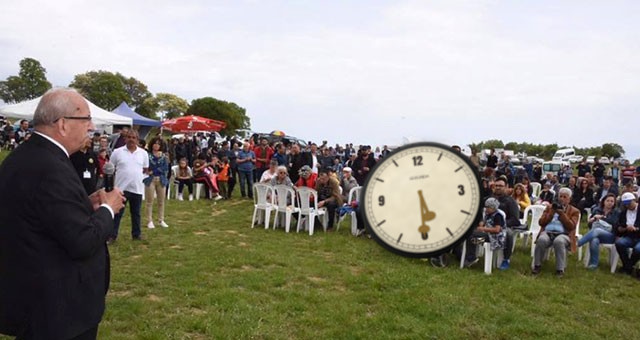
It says h=5 m=30
